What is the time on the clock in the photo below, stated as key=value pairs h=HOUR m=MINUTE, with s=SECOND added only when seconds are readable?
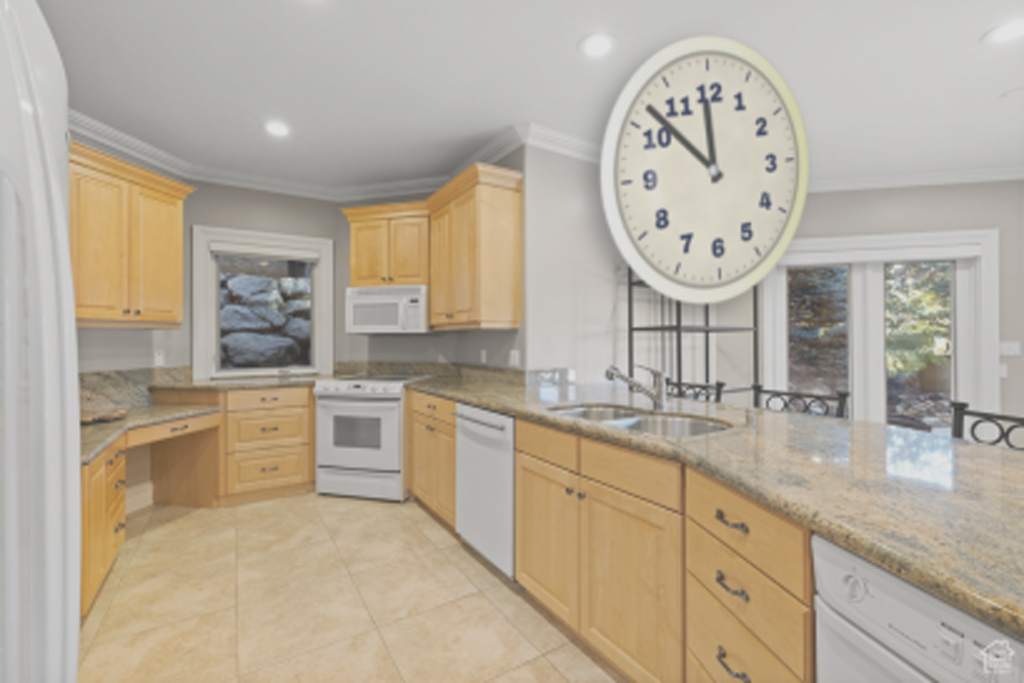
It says h=11 m=52
